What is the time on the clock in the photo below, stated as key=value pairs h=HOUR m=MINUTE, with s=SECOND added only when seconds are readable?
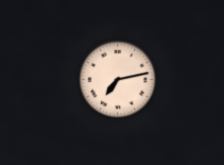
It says h=7 m=13
